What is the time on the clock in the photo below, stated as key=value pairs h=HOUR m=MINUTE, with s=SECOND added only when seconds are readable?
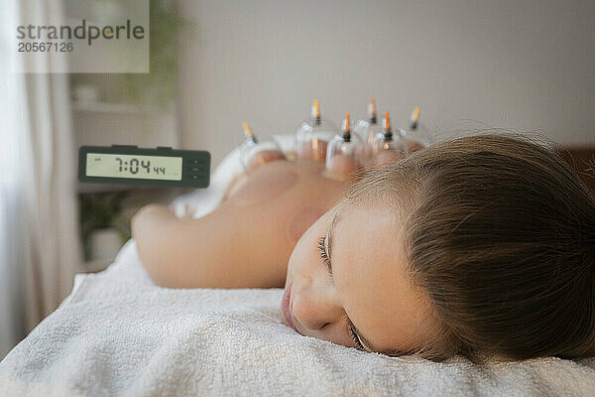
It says h=7 m=4 s=44
